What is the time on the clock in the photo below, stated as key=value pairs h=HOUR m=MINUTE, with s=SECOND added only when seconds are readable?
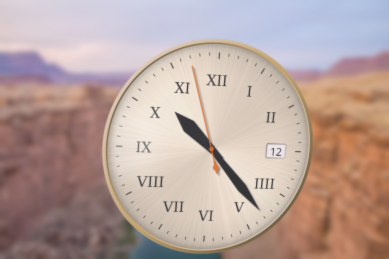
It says h=10 m=22 s=57
